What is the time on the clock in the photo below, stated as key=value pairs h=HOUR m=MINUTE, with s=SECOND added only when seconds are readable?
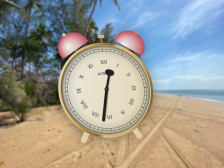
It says h=12 m=32
